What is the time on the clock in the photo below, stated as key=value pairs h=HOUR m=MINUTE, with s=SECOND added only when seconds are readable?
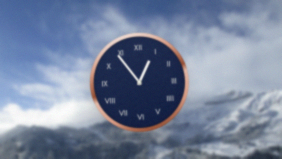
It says h=12 m=54
